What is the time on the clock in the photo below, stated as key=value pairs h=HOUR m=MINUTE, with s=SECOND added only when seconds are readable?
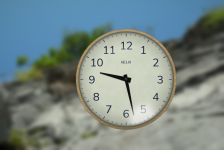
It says h=9 m=28
